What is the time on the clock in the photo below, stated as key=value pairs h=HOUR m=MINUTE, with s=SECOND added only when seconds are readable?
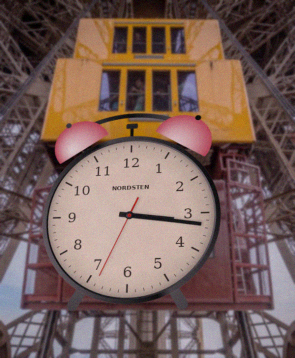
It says h=3 m=16 s=34
